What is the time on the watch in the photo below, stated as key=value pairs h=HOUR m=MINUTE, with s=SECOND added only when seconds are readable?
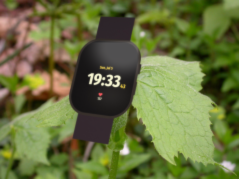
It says h=19 m=33
